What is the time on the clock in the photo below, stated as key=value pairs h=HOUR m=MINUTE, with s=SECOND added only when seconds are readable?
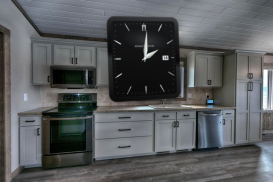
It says h=2 m=1
